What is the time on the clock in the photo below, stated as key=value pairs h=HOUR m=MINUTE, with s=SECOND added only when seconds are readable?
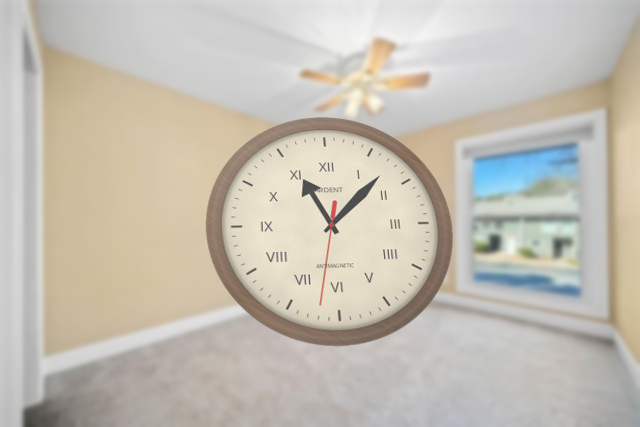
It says h=11 m=7 s=32
